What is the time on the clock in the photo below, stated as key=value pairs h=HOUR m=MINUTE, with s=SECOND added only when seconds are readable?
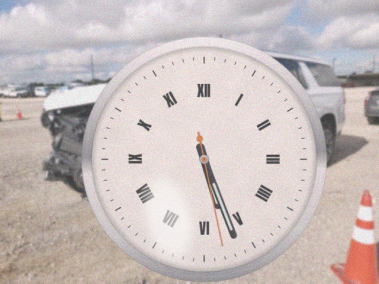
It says h=5 m=26 s=28
